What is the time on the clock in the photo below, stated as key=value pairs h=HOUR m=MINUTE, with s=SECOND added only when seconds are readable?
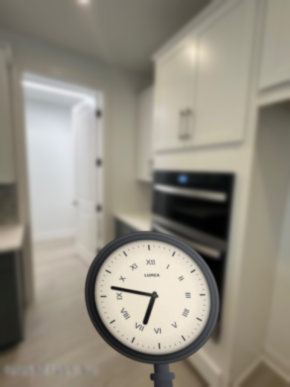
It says h=6 m=47
